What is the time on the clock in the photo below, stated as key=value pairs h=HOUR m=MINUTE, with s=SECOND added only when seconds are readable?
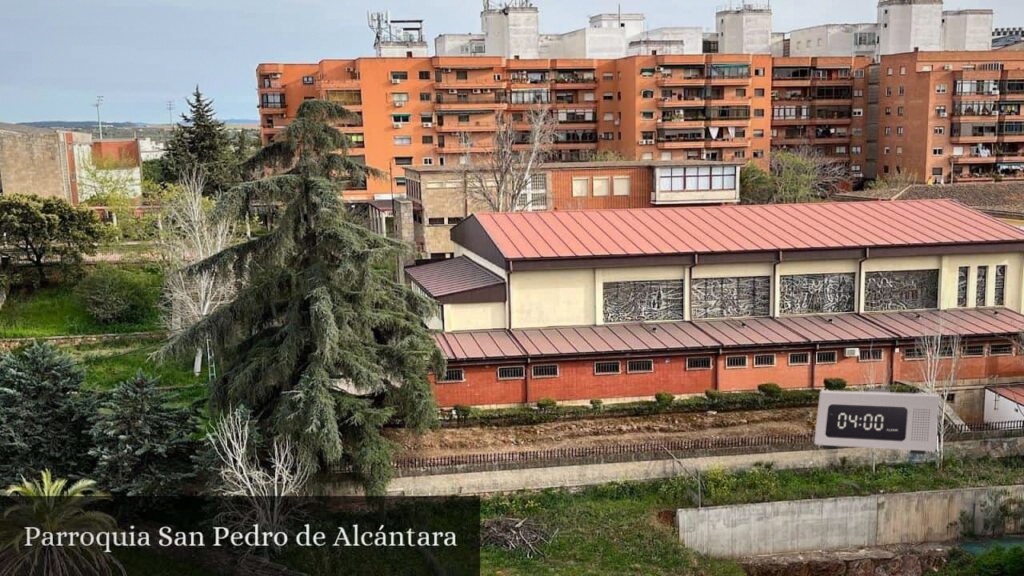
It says h=4 m=0
